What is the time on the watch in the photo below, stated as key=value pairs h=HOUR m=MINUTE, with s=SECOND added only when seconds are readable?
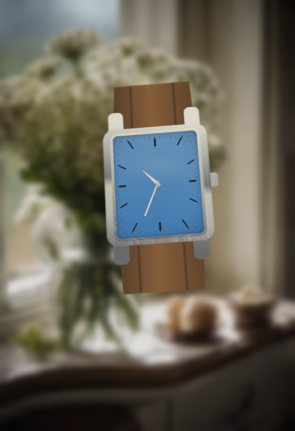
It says h=10 m=34
